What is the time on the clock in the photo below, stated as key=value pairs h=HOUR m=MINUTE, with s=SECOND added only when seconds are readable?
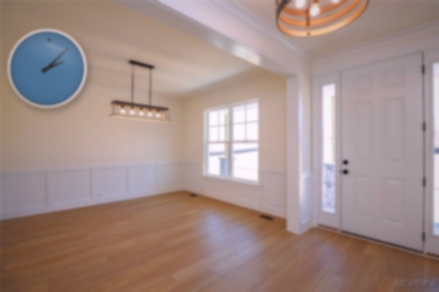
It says h=2 m=7
